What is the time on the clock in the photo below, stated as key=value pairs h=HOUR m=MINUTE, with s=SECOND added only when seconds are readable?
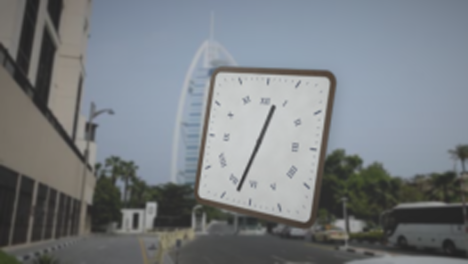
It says h=12 m=33
